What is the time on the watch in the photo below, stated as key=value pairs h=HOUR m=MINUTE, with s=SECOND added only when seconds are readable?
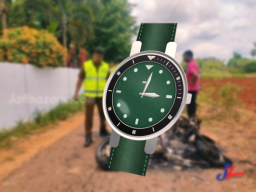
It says h=3 m=2
